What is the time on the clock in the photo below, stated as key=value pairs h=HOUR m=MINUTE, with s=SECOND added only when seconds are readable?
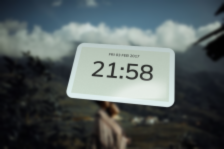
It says h=21 m=58
